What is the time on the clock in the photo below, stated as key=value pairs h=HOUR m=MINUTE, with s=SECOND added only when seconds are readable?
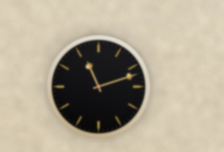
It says h=11 m=12
